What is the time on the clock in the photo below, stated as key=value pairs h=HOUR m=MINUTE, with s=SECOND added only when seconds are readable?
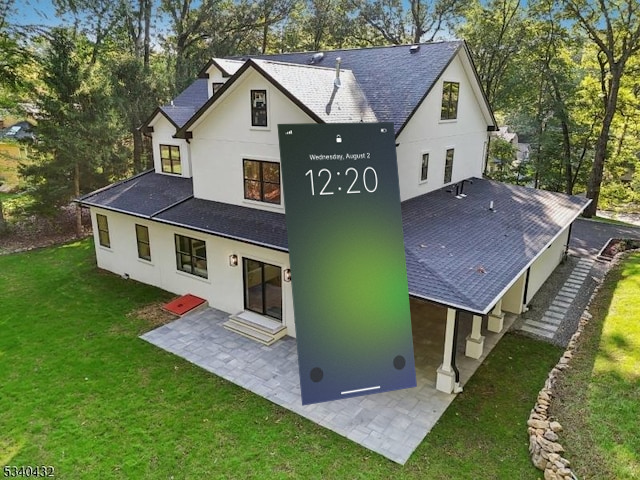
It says h=12 m=20
